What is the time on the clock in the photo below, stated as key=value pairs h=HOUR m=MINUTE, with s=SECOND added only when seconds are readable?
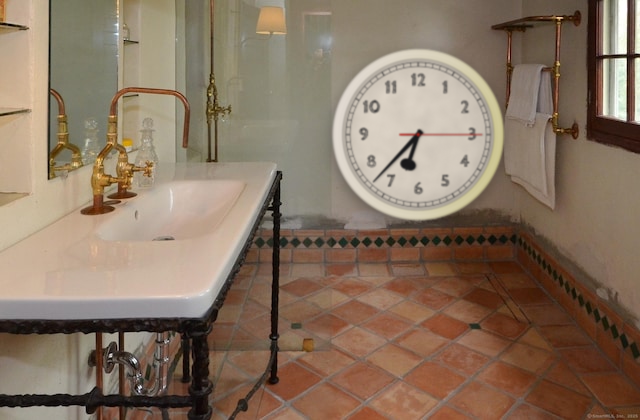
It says h=6 m=37 s=15
